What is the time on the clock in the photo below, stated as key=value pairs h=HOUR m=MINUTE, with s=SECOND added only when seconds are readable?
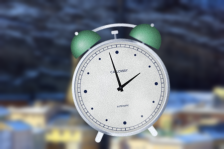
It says h=1 m=58
